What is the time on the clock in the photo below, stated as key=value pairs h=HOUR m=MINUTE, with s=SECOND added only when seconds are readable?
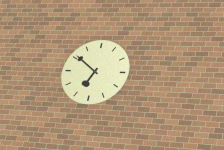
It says h=6 m=51
